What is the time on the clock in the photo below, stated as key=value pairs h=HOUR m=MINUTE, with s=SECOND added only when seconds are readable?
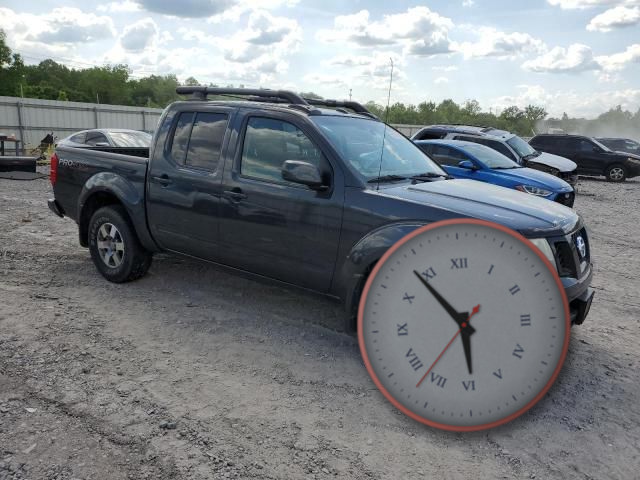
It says h=5 m=53 s=37
